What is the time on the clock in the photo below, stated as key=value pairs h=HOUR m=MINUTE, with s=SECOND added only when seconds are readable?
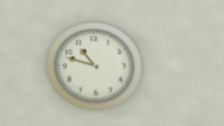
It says h=10 m=48
